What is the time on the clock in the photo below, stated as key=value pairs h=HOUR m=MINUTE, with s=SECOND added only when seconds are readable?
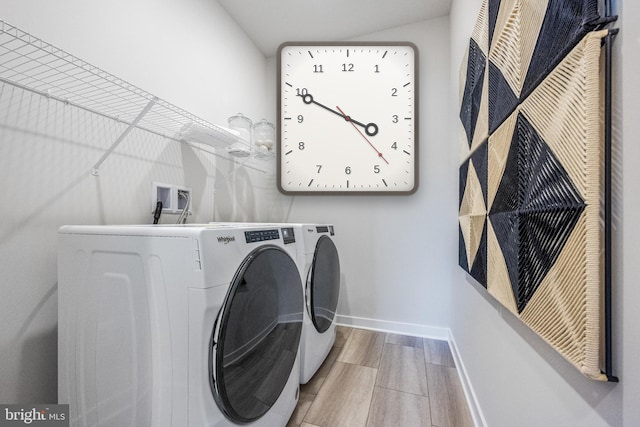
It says h=3 m=49 s=23
